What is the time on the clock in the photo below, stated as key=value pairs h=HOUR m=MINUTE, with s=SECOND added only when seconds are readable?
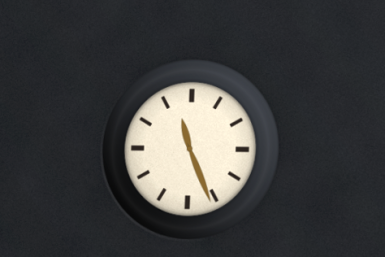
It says h=11 m=26
